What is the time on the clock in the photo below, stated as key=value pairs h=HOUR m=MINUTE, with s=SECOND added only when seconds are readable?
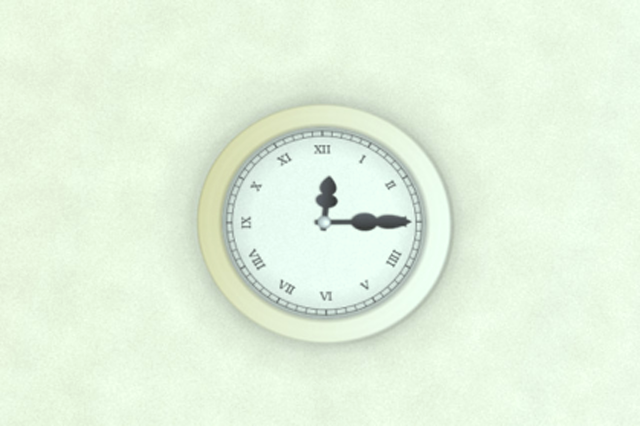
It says h=12 m=15
